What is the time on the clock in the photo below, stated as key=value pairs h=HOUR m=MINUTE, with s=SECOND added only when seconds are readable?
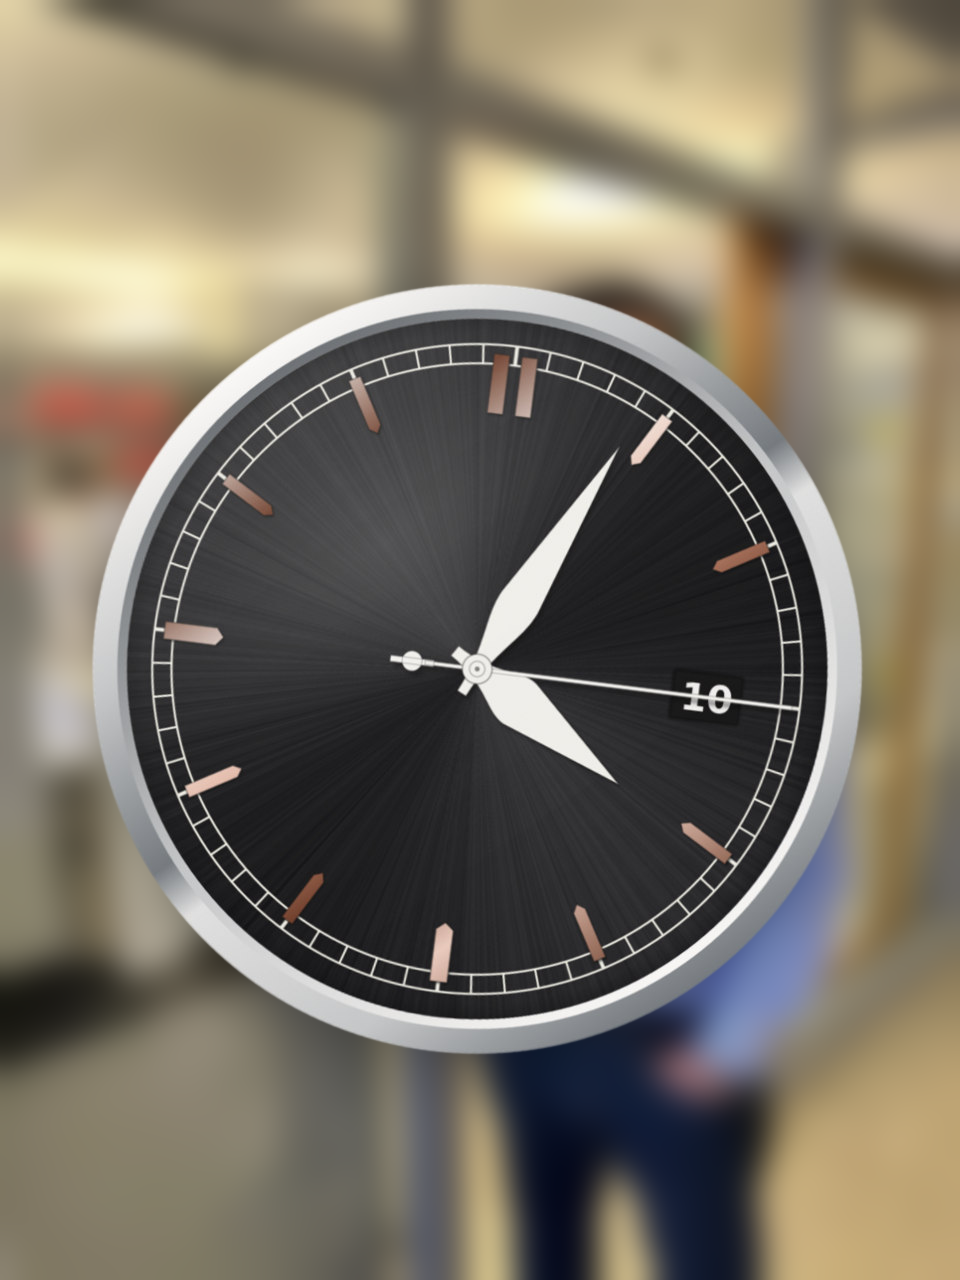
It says h=4 m=4 s=15
